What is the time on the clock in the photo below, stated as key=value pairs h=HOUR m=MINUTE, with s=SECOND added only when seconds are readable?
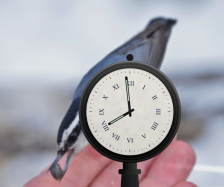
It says h=7 m=59
